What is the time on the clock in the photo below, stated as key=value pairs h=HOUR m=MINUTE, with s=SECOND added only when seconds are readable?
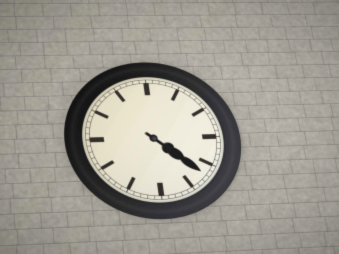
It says h=4 m=22
